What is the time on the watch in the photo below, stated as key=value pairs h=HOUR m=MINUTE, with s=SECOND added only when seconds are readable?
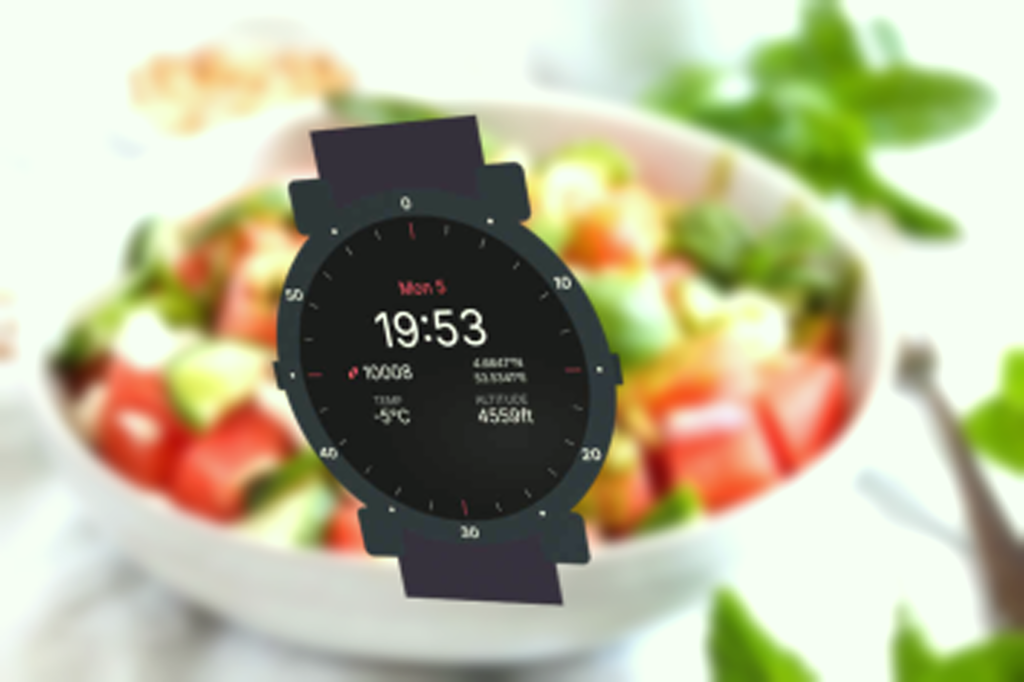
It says h=19 m=53
